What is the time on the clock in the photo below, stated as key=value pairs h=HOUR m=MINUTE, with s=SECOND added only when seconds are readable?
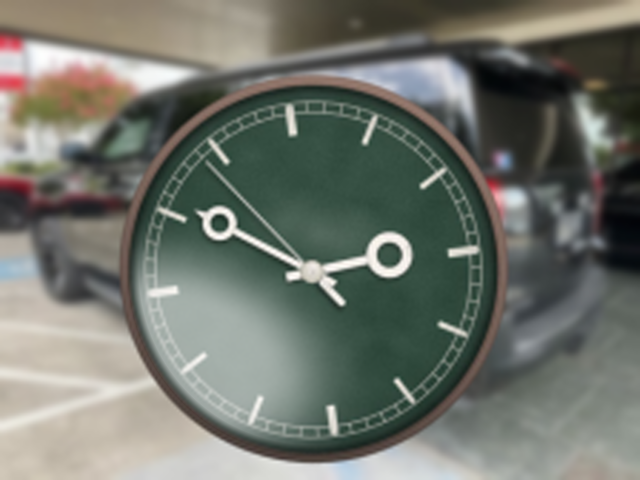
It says h=2 m=50 s=54
